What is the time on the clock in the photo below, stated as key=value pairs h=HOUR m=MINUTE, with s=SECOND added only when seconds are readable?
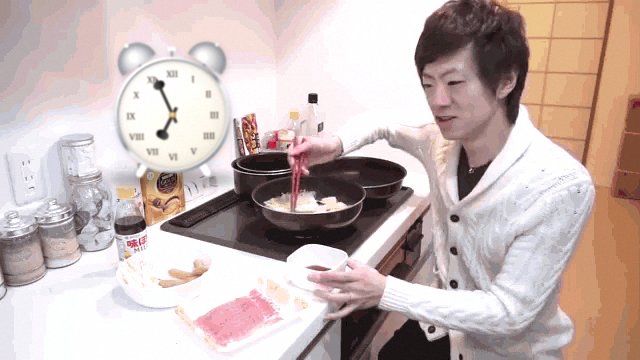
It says h=6 m=56
